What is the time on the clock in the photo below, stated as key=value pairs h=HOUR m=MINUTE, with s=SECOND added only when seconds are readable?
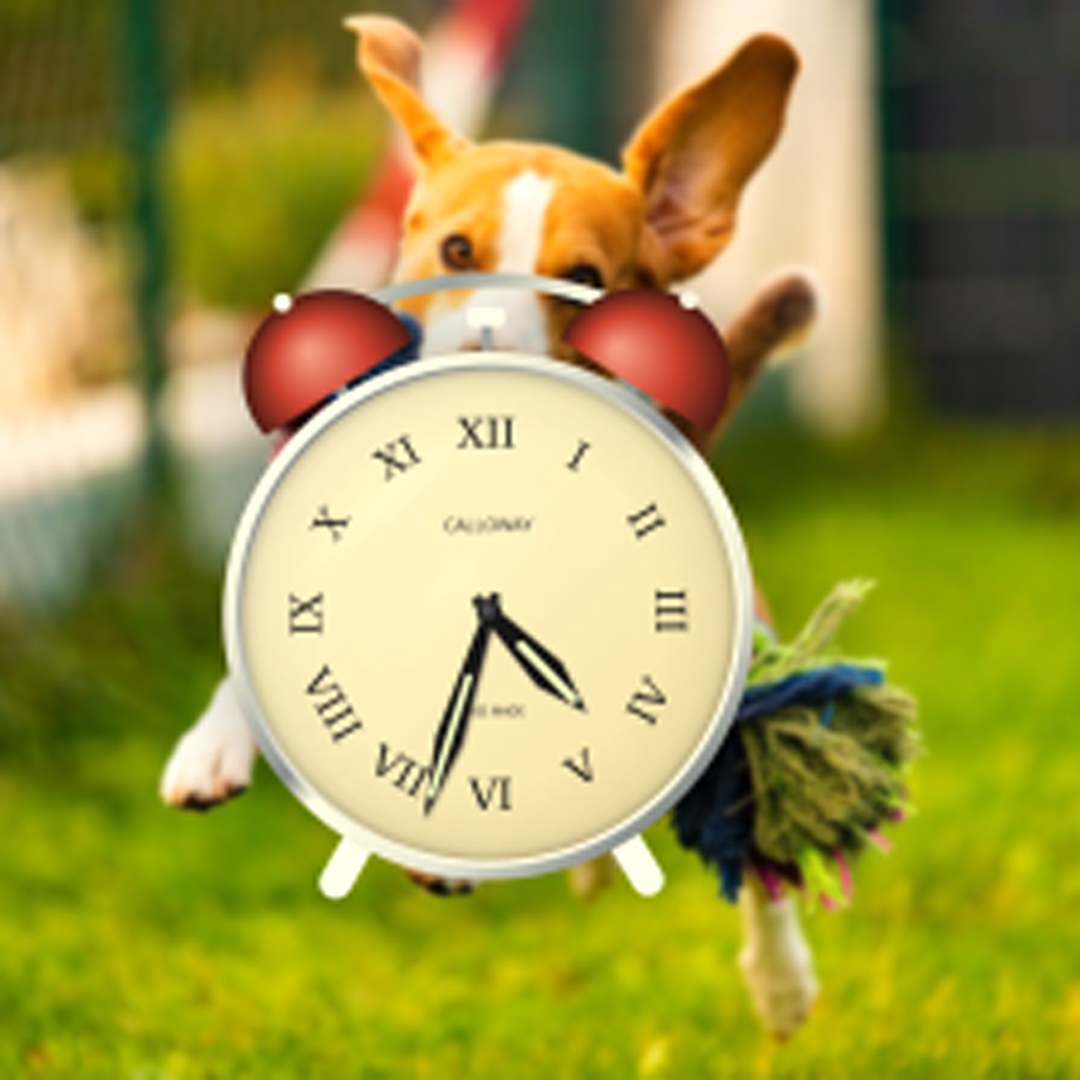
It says h=4 m=33
